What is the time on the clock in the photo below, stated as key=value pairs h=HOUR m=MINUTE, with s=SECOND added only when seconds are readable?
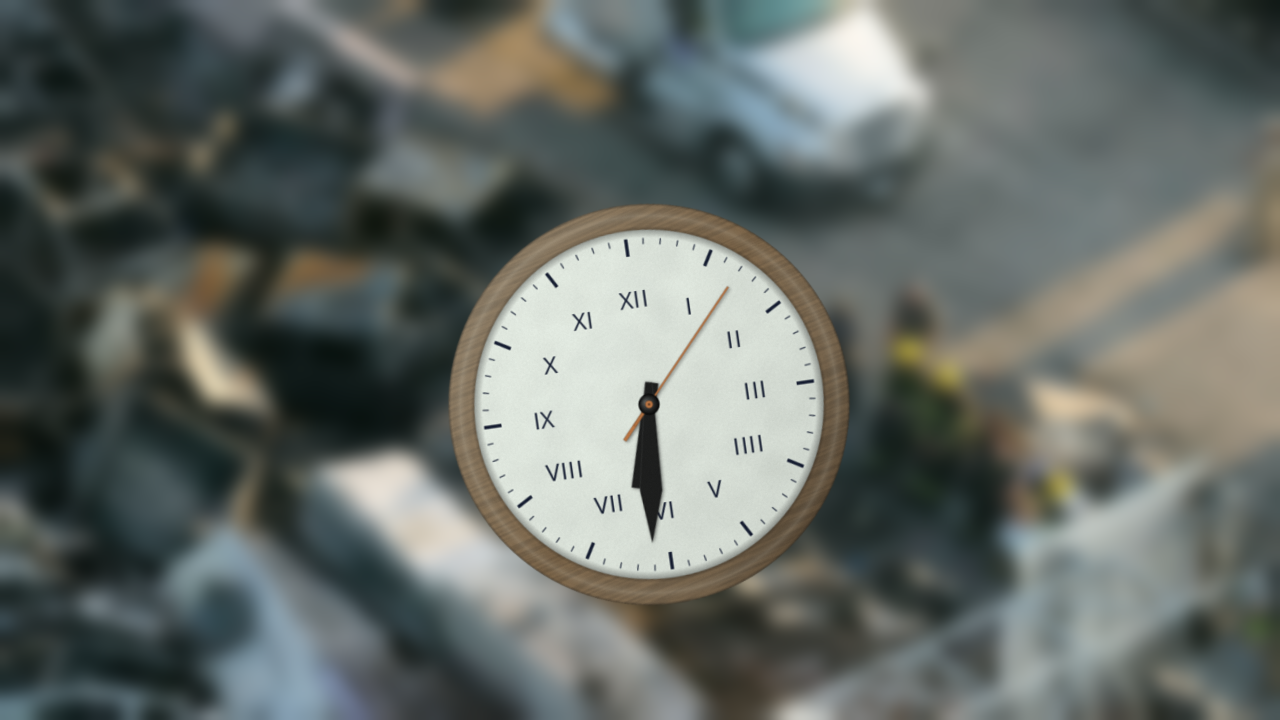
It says h=6 m=31 s=7
